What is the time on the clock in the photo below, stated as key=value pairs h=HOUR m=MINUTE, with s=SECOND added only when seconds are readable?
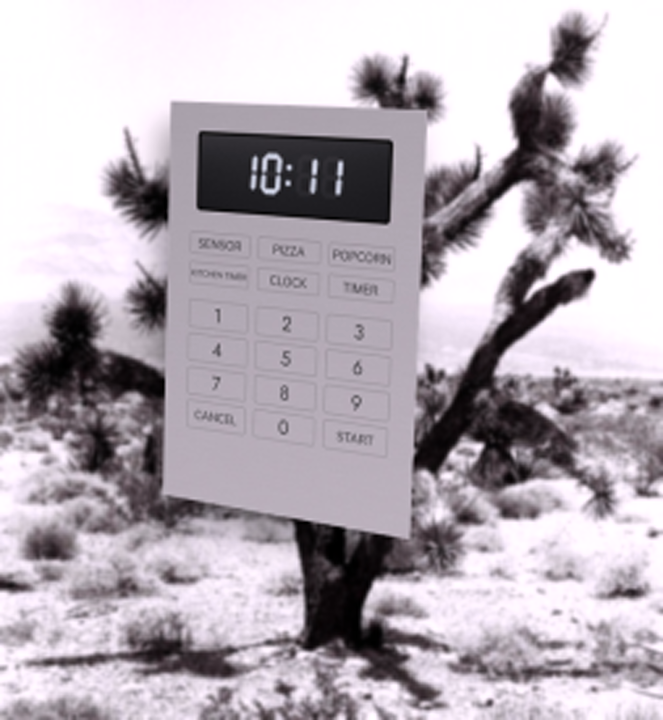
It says h=10 m=11
